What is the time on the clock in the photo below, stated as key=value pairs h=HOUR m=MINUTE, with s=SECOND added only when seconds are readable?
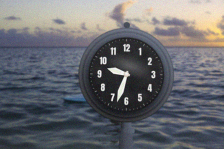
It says h=9 m=33
